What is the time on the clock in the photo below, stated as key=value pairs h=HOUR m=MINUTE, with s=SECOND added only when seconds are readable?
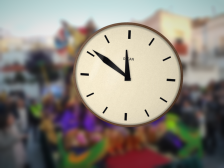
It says h=11 m=51
